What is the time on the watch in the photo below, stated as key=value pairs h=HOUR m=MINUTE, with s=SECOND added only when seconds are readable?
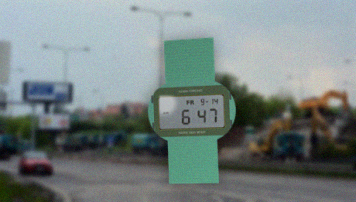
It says h=6 m=47
